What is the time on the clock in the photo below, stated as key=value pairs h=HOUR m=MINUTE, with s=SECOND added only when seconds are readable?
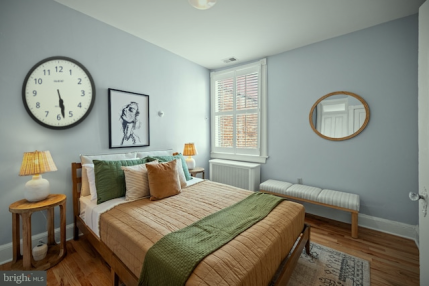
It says h=5 m=28
